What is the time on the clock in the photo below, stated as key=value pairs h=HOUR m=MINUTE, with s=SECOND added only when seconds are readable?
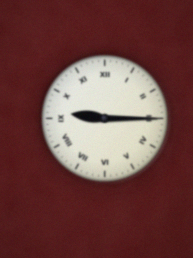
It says h=9 m=15
